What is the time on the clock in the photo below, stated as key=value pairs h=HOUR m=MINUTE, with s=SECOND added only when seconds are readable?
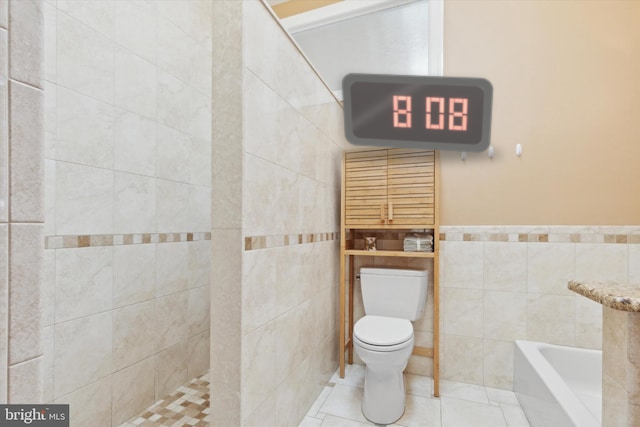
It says h=8 m=8
